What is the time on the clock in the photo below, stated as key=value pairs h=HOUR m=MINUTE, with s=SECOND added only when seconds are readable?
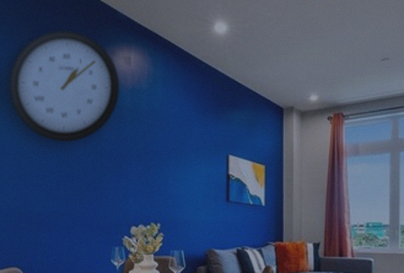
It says h=1 m=8
